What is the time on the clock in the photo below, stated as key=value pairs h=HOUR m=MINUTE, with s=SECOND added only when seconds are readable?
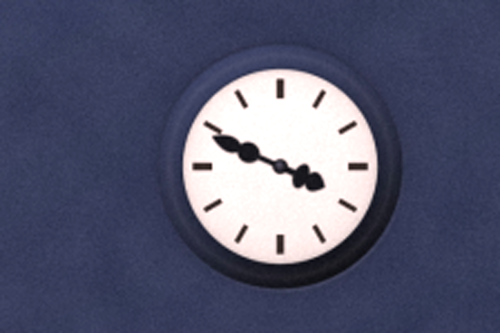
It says h=3 m=49
